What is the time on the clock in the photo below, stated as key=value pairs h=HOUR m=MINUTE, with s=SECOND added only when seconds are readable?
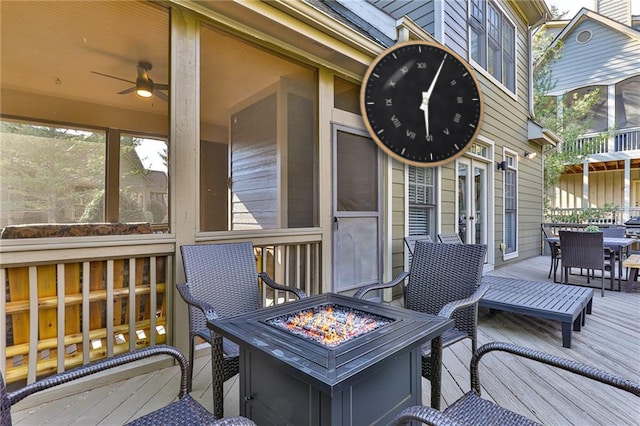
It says h=6 m=5
